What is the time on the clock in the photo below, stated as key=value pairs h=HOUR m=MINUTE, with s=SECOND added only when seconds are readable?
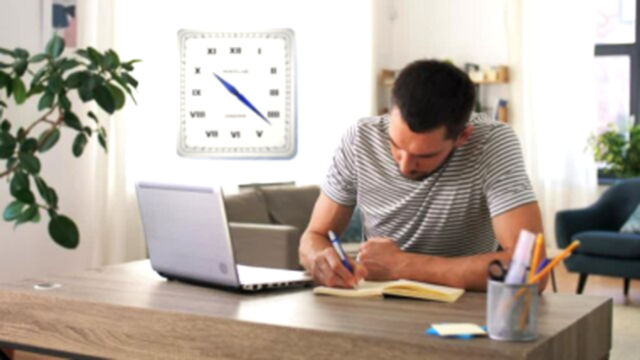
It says h=10 m=22
